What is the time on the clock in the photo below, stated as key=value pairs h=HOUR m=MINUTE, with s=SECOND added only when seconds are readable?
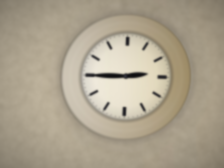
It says h=2 m=45
